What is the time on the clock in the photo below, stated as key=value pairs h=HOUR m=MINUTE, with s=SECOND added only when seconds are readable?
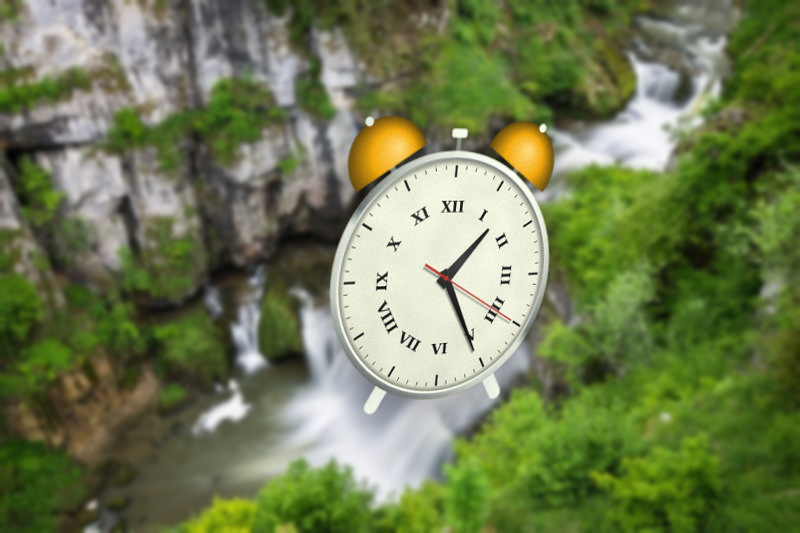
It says h=1 m=25 s=20
